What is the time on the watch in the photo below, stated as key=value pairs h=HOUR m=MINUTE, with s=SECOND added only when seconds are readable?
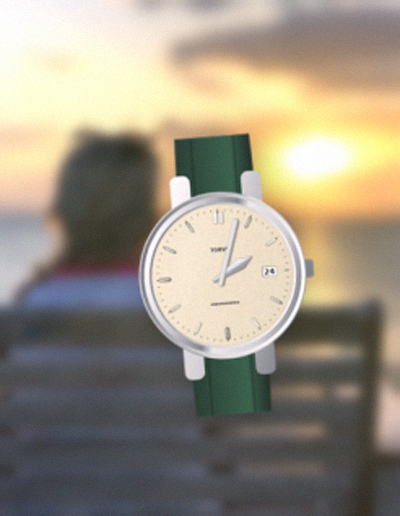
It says h=2 m=3
